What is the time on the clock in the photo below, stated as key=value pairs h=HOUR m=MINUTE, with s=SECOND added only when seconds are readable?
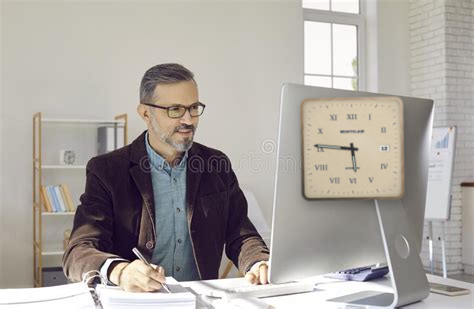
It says h=5 m=46
